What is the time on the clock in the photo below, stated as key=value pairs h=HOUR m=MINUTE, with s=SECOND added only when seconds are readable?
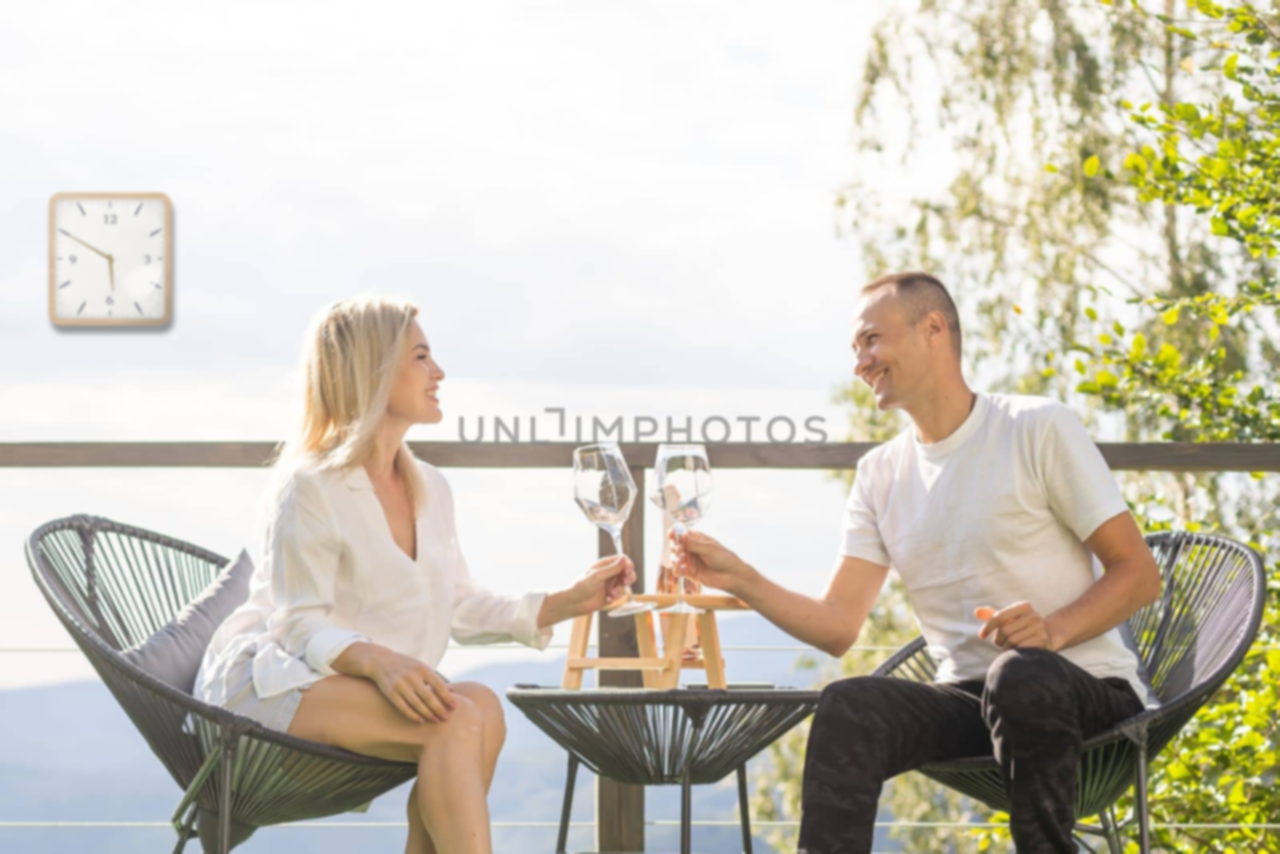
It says h=5 m=50
